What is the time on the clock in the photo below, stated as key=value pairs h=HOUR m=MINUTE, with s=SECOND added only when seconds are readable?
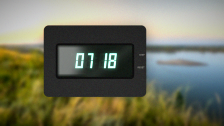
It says h=7 m=18
